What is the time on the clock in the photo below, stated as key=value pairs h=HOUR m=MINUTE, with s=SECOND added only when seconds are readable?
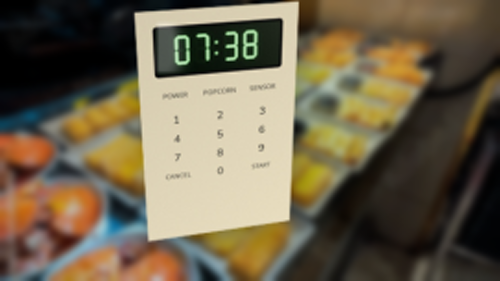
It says h=7 m=38
